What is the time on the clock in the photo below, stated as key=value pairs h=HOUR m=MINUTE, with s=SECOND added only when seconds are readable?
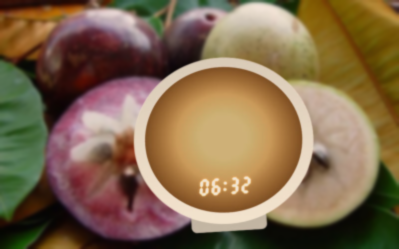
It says h=6 m=32
